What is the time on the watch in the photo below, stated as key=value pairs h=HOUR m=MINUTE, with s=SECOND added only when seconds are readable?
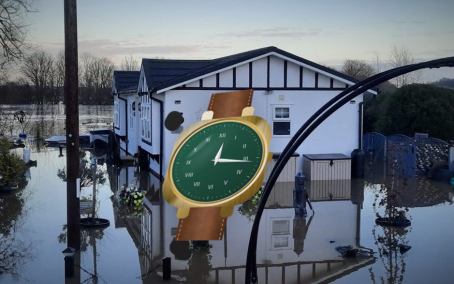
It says h=12 m=16
